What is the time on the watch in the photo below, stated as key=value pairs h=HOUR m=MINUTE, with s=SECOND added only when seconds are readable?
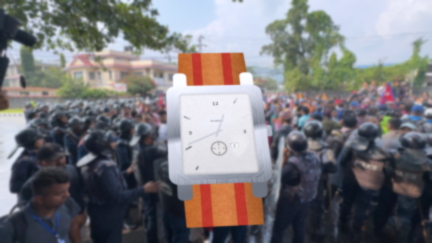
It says h=12 m=41
